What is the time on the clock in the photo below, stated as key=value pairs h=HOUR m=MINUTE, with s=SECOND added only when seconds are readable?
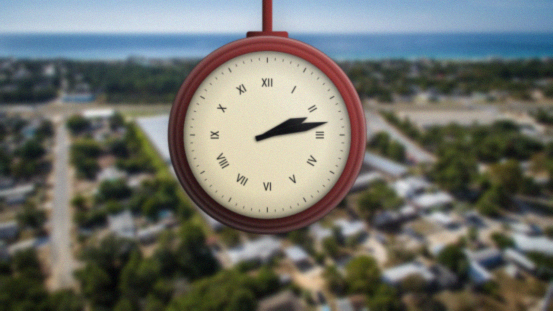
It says h=2 m=13
